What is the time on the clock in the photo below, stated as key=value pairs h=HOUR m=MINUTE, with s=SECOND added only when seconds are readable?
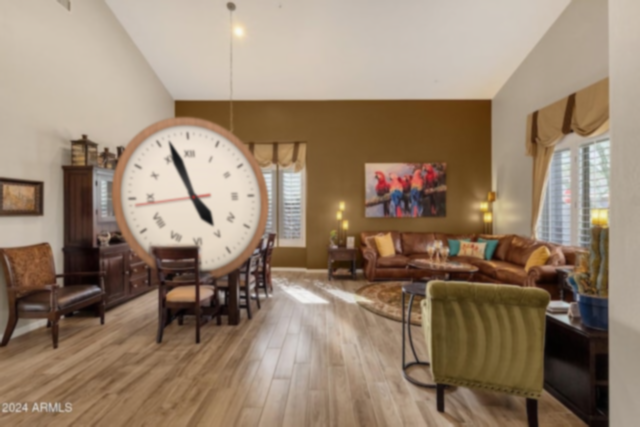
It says h=4 m=56 s=44
